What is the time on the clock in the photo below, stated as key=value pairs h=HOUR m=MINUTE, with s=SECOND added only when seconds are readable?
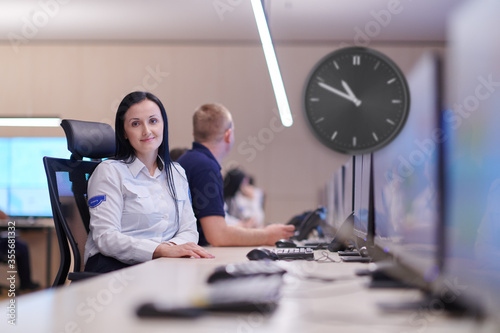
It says h=10 m=49
